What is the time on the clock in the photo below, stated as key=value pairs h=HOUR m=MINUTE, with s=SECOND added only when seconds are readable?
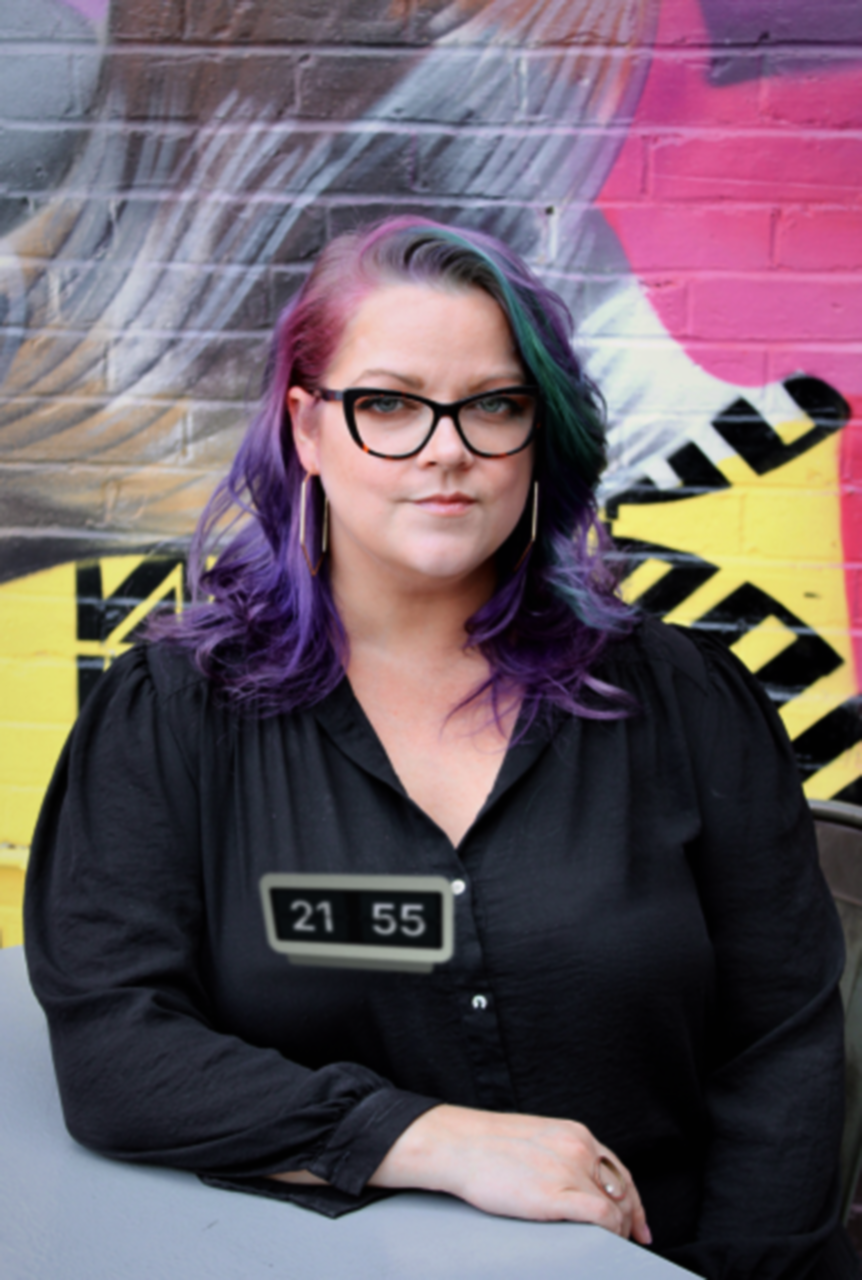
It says h=21 m=55
